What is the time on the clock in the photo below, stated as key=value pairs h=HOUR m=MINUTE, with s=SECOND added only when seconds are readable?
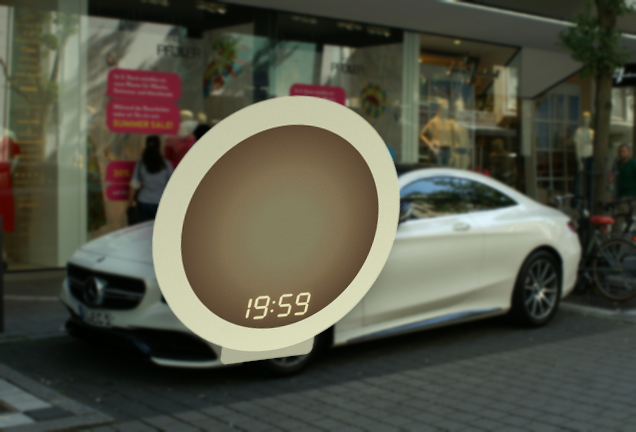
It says h=19 m=59
